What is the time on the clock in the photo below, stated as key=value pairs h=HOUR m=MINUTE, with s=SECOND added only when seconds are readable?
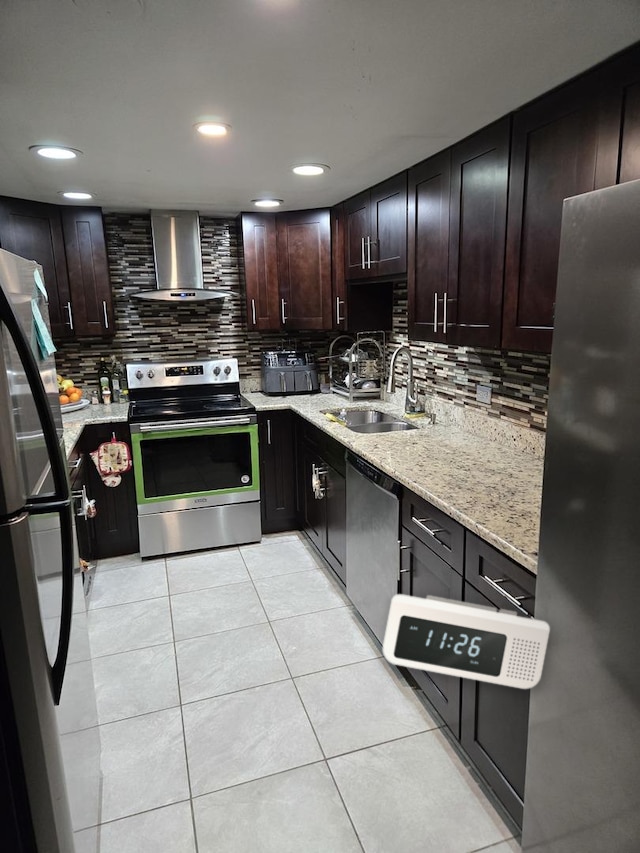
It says h=11 m=26
